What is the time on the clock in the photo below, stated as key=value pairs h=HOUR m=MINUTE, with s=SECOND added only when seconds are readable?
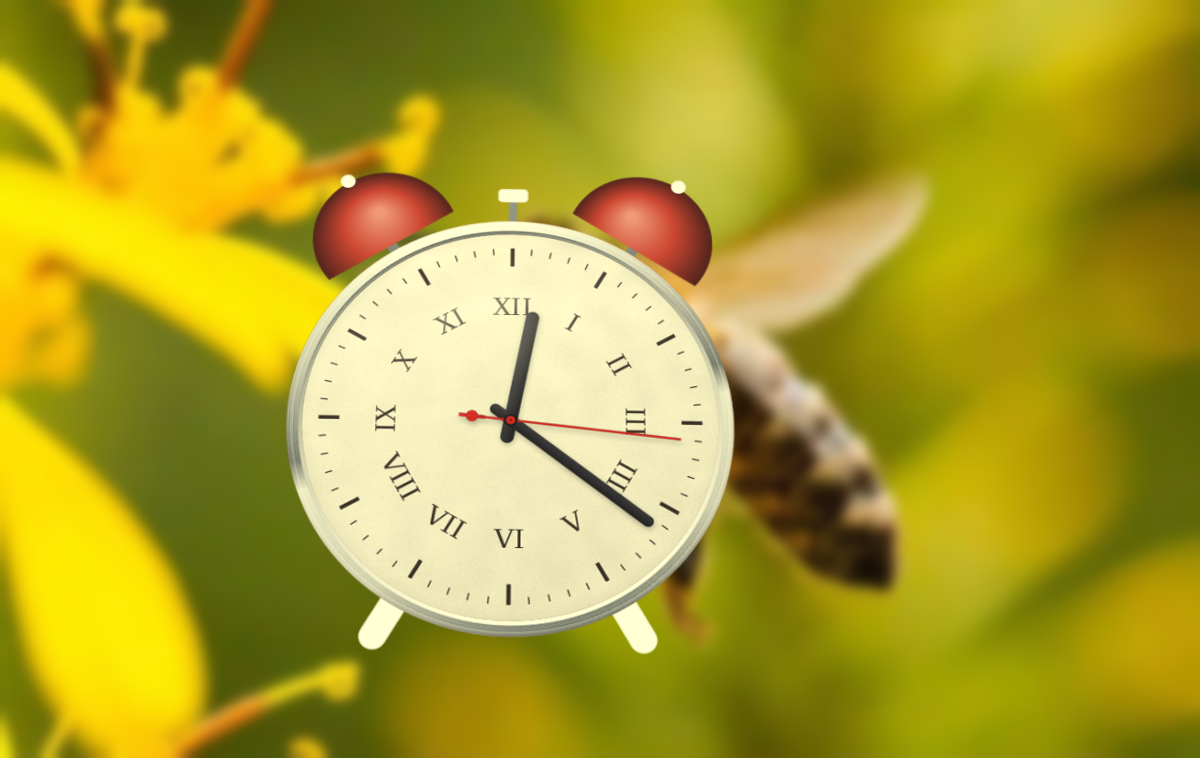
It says h=12 m=21 s=16
